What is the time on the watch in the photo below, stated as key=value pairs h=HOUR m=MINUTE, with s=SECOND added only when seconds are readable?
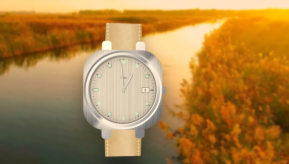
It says h=12 m=59
